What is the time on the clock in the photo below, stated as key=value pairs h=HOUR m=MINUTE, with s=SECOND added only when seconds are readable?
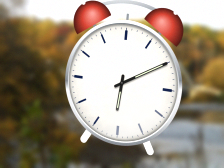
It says h=6 m=10
